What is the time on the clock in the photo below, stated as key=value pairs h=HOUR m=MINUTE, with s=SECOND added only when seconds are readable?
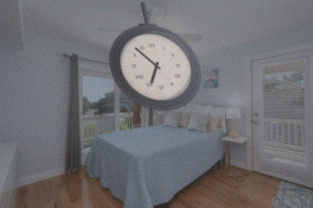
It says h=6 m=53
